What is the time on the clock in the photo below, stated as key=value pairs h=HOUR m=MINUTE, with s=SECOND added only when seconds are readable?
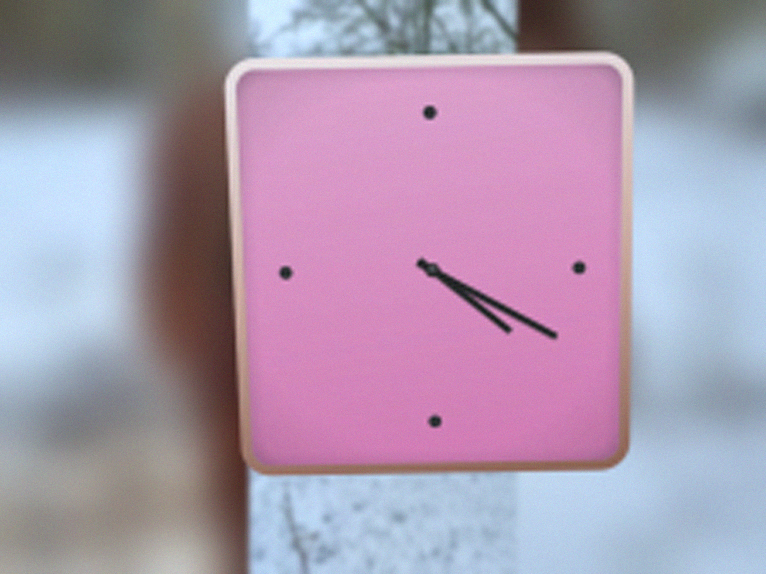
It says h=4 m=20
